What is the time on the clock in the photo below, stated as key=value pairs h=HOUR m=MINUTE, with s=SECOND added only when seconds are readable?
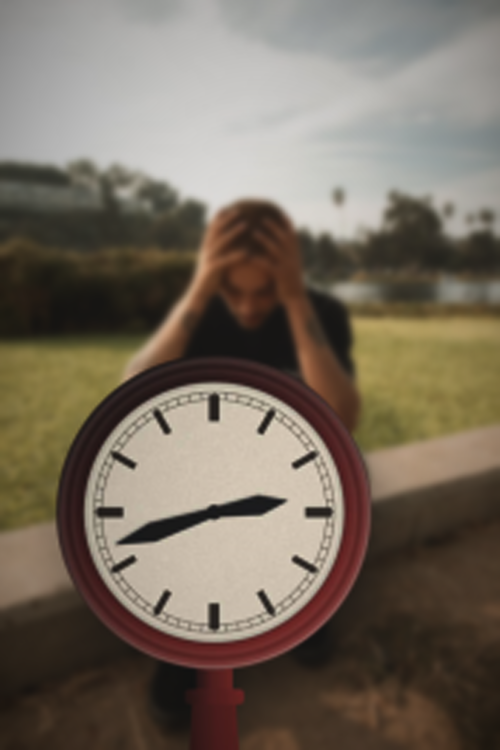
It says h=2 m=42
